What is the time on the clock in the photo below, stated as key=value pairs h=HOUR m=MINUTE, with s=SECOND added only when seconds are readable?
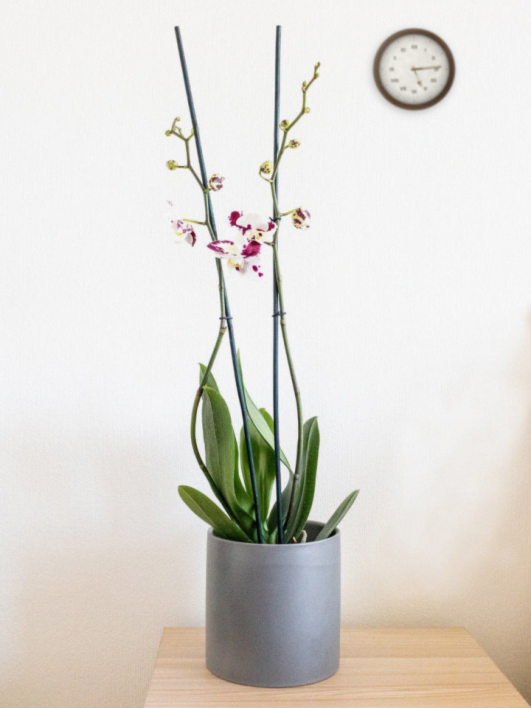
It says h=5 m=14
